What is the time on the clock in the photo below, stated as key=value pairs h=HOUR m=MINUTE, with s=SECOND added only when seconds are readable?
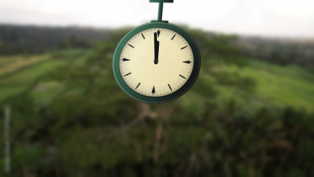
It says h=11 m=59
